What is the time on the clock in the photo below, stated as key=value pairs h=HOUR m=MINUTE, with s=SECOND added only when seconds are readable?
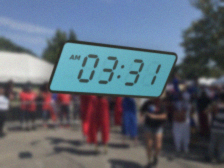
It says h=3 m=31
